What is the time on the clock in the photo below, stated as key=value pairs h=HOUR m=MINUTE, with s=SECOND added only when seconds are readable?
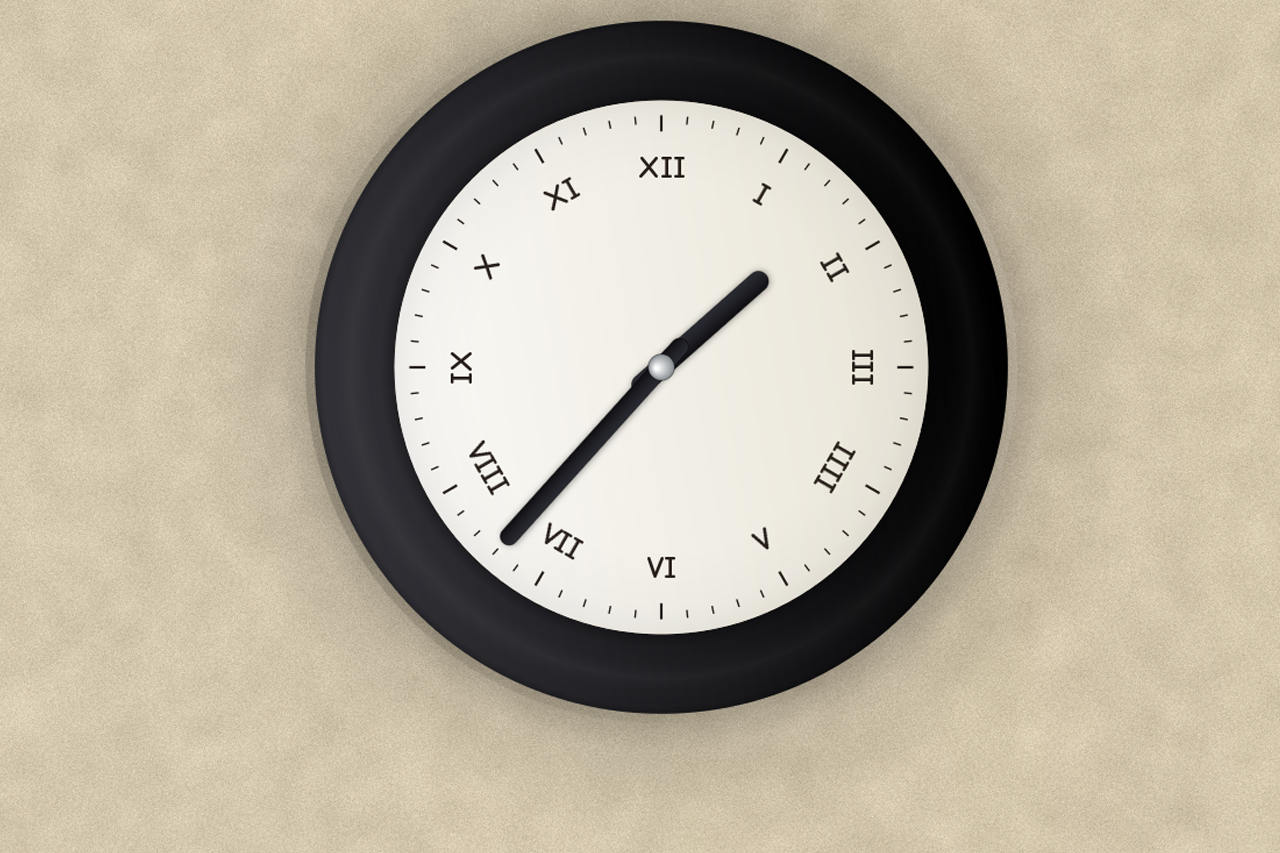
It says h=1 m=37
